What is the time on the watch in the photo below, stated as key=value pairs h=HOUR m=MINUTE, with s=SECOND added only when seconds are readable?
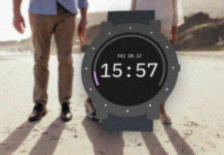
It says h=15 m=57
